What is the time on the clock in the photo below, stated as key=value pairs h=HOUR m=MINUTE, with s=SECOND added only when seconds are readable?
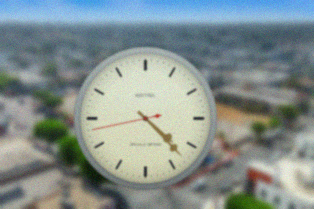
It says h=4 m=22 s=43
